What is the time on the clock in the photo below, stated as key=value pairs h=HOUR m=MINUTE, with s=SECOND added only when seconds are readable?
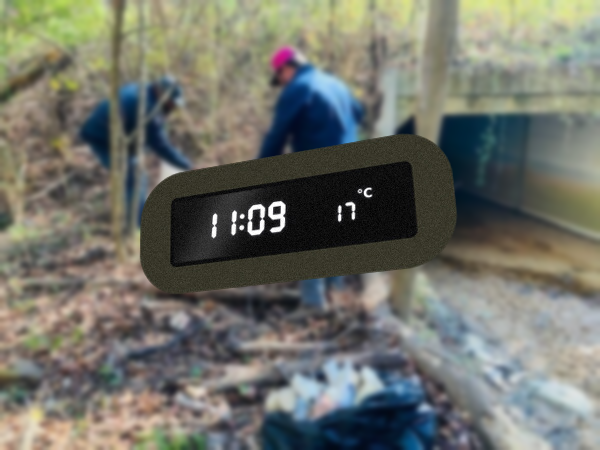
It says h=11 m=9
